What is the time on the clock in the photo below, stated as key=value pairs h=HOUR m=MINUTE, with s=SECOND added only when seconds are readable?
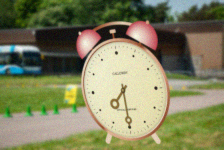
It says h=7 m=30
